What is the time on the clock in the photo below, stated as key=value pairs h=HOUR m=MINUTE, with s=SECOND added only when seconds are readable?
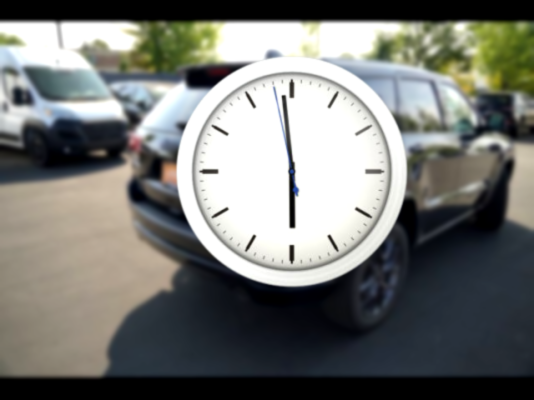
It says h=5 m=58 s=58
